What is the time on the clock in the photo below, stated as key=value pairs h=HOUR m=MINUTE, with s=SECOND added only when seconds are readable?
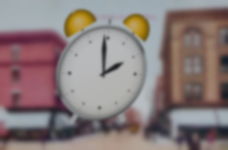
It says h=1 m=59
